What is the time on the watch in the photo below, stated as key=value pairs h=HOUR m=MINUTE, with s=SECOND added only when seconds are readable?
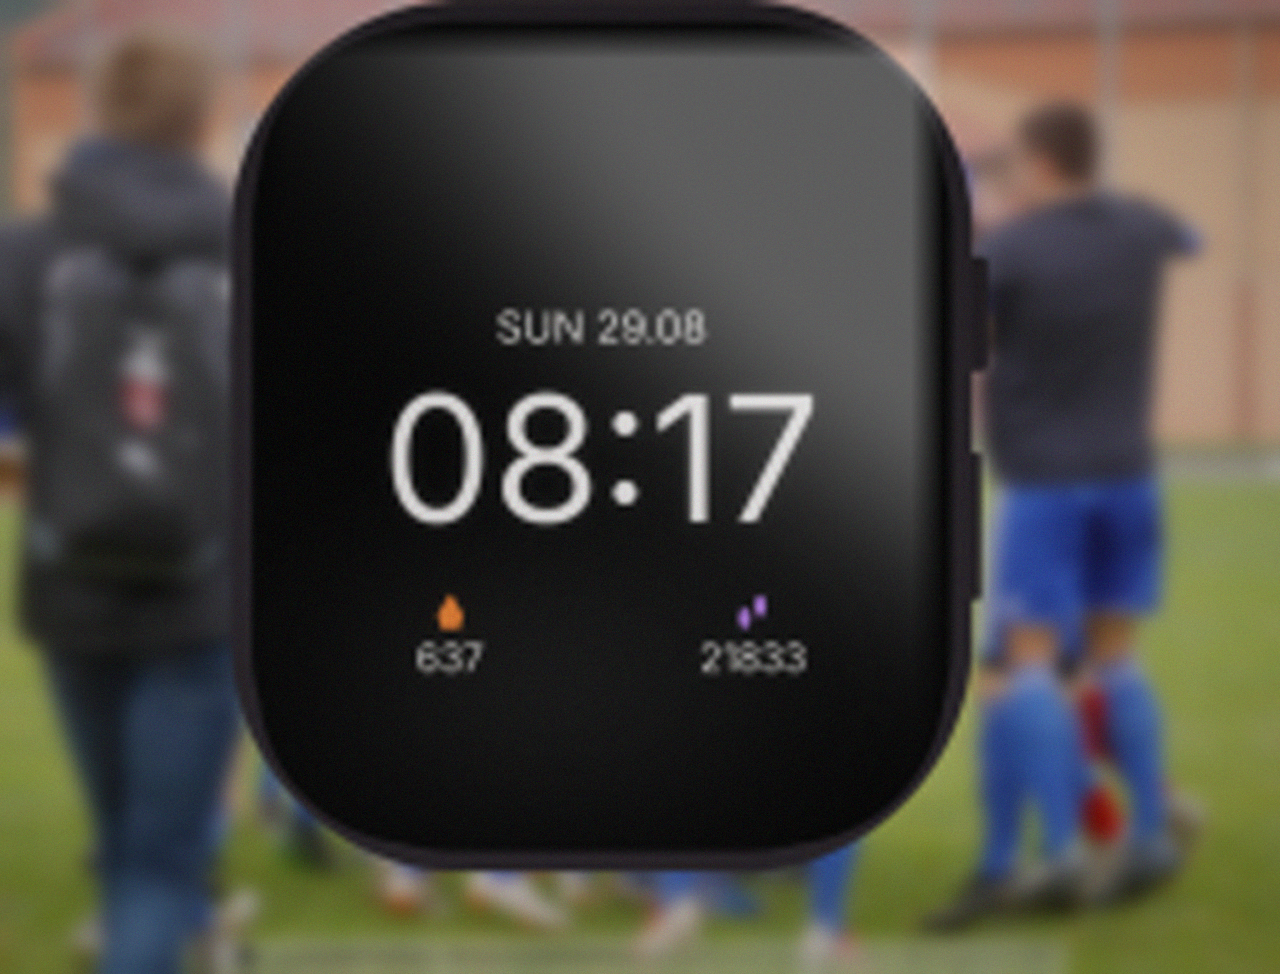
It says h=8 m=17
